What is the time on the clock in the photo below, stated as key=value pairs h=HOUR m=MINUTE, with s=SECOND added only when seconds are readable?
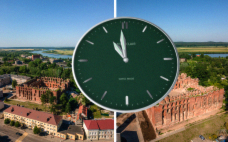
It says h=10 m=59
